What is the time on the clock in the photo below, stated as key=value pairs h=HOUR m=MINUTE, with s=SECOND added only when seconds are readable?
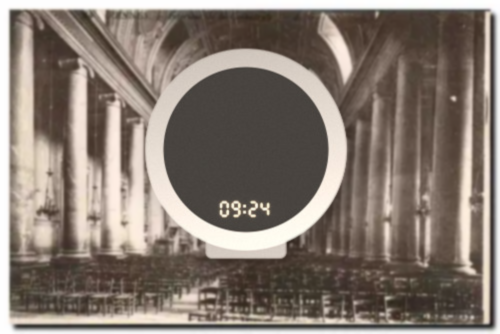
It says h=9 m=24
